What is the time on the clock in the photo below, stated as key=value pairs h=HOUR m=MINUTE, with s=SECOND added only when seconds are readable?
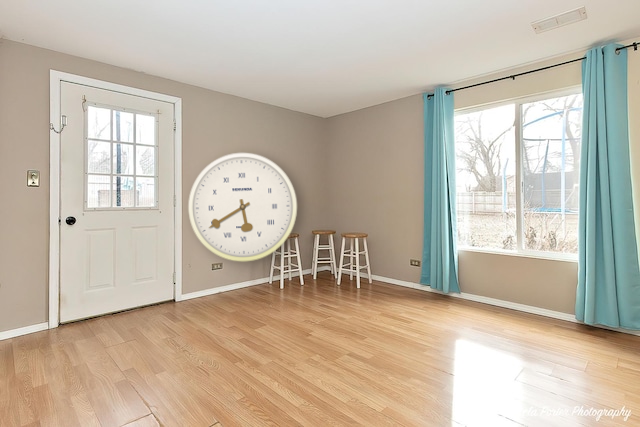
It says h=5 m=40
